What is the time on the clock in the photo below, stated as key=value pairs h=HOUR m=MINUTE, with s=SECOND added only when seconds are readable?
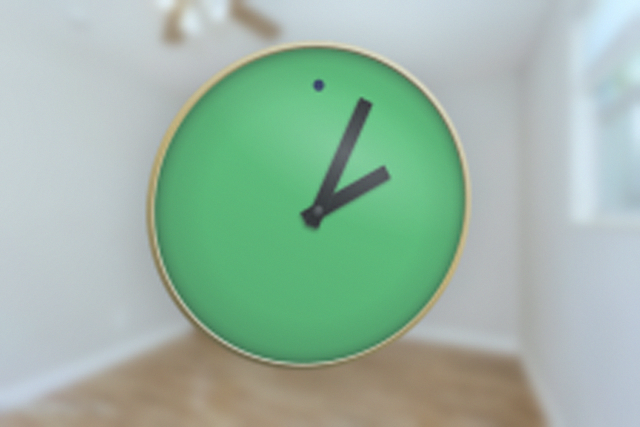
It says h=2 m=4
